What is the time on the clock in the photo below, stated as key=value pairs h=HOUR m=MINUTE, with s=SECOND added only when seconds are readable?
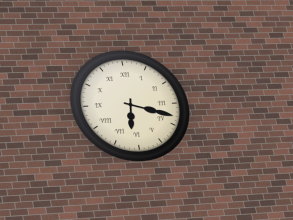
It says h=6 m=18
